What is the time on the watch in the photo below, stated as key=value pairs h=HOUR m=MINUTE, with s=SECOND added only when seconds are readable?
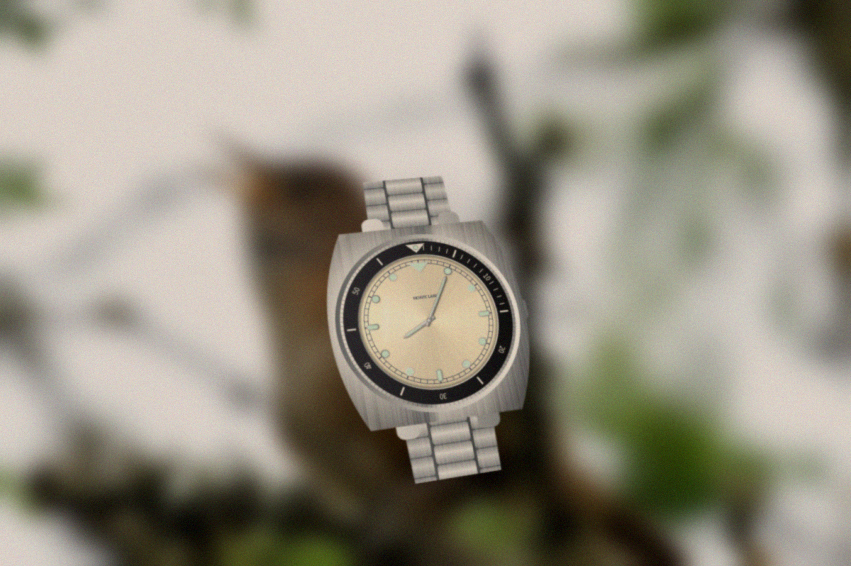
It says h=8 m=5
